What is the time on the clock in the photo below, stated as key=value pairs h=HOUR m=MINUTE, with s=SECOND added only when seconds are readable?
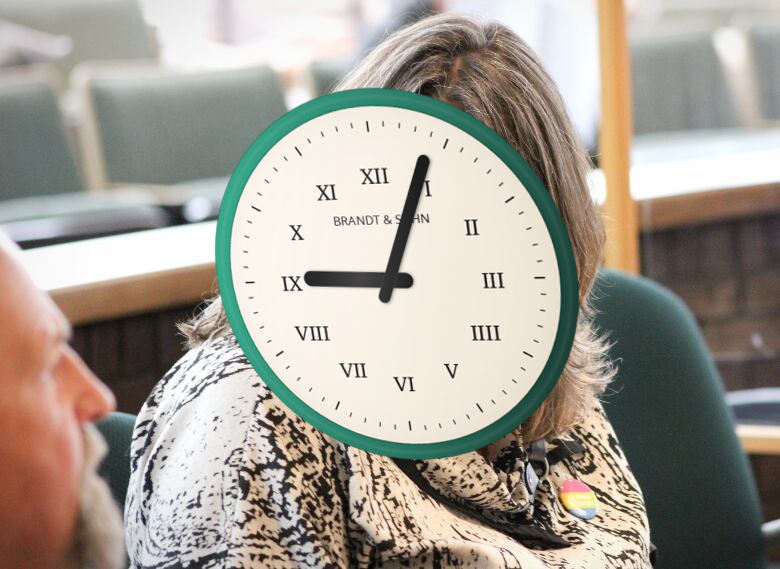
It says h=9 m=4
